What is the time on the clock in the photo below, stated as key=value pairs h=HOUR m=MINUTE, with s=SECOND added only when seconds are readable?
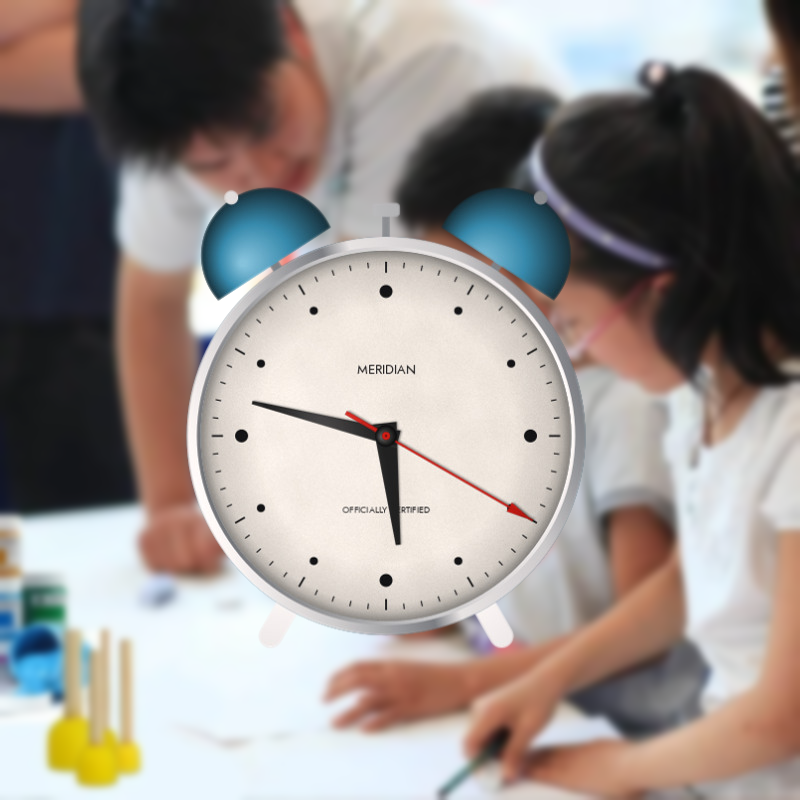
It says h=5 m=47 s=20
